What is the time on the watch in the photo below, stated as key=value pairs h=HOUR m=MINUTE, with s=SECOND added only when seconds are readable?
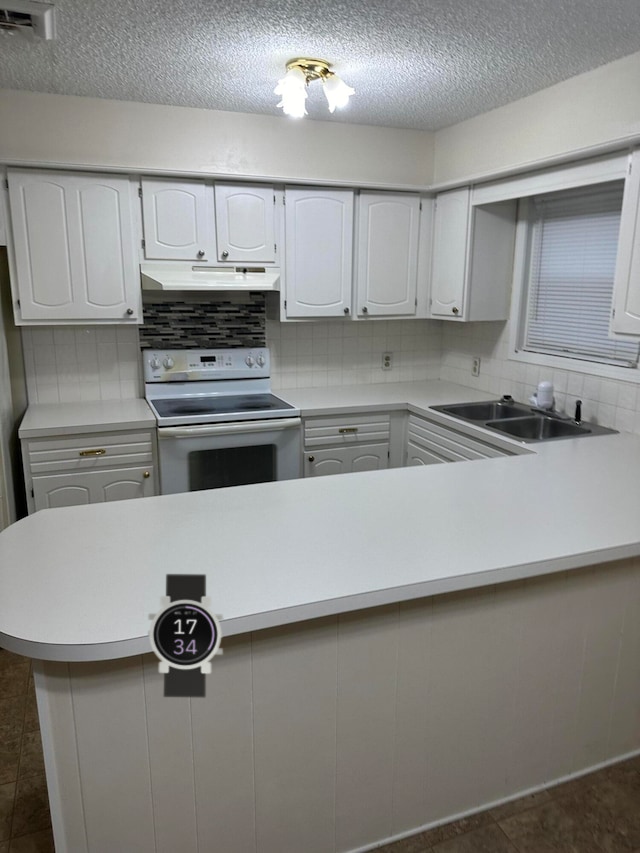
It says h=17 m=34
